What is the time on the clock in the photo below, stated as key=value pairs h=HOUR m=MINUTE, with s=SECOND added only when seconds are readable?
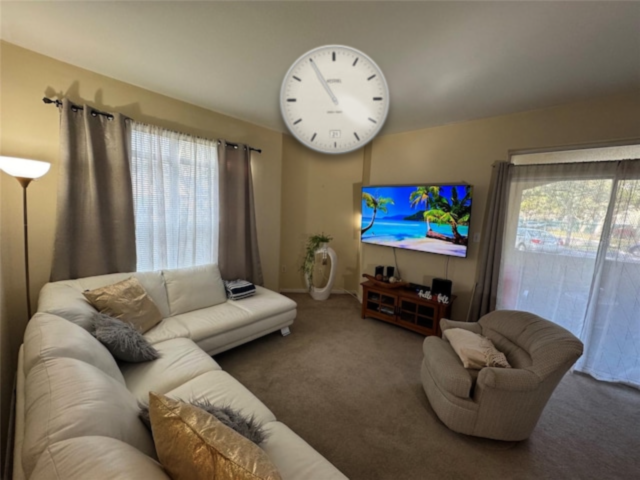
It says h=10 m=55
